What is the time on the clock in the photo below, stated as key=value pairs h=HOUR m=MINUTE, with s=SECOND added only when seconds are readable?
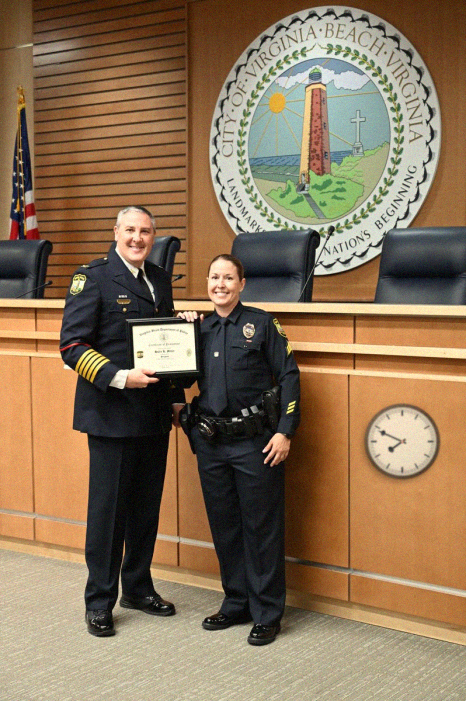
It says h=7 m=49
